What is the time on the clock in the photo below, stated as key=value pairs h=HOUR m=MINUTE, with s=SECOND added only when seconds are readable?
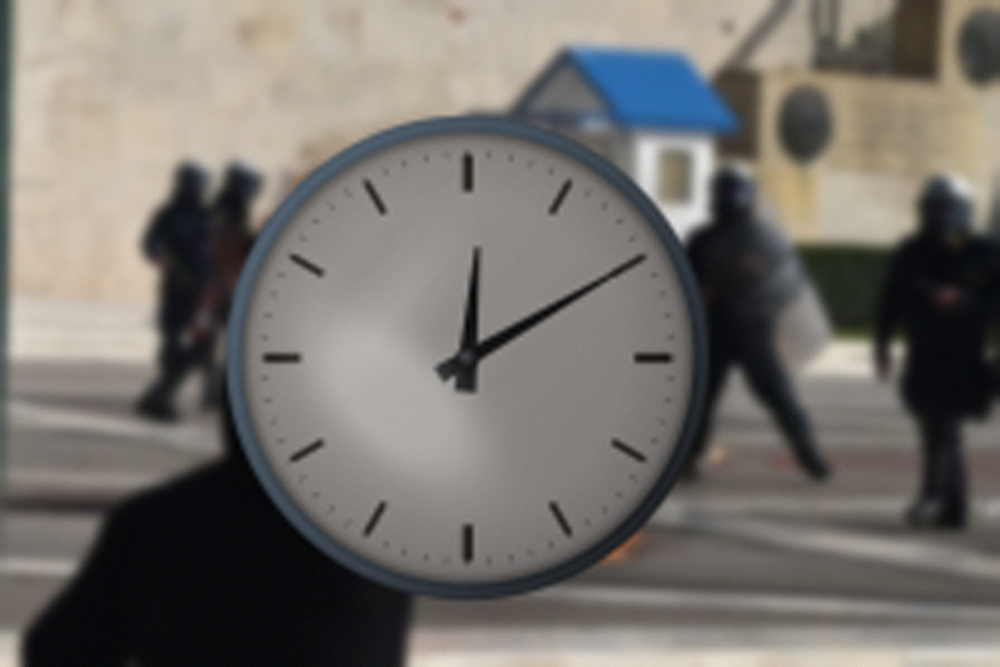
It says h=12 m=10
